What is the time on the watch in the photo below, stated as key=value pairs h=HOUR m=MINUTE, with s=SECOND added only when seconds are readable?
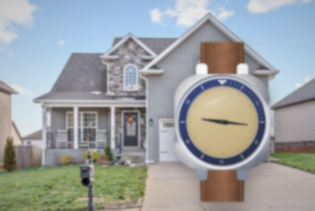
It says h=9 m=16
